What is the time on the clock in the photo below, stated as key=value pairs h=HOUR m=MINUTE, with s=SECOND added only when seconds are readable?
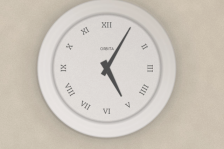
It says h=5 m=5
